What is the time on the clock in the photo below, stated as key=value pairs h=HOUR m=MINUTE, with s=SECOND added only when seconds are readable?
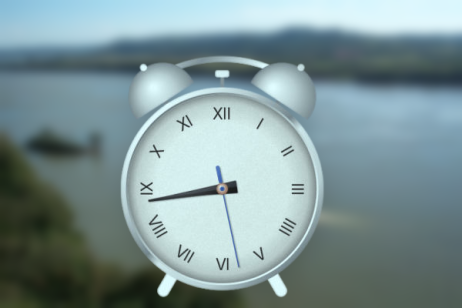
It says h=8 m=43 s=28
